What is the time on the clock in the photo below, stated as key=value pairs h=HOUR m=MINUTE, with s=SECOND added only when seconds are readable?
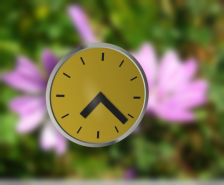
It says h=7 m=22
